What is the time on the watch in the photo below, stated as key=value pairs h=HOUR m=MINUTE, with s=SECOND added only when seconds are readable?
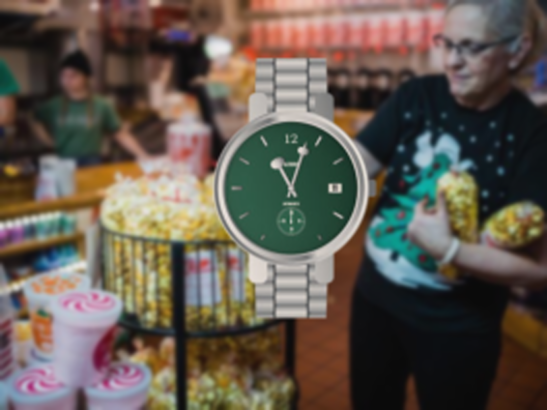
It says h=11 m=3
